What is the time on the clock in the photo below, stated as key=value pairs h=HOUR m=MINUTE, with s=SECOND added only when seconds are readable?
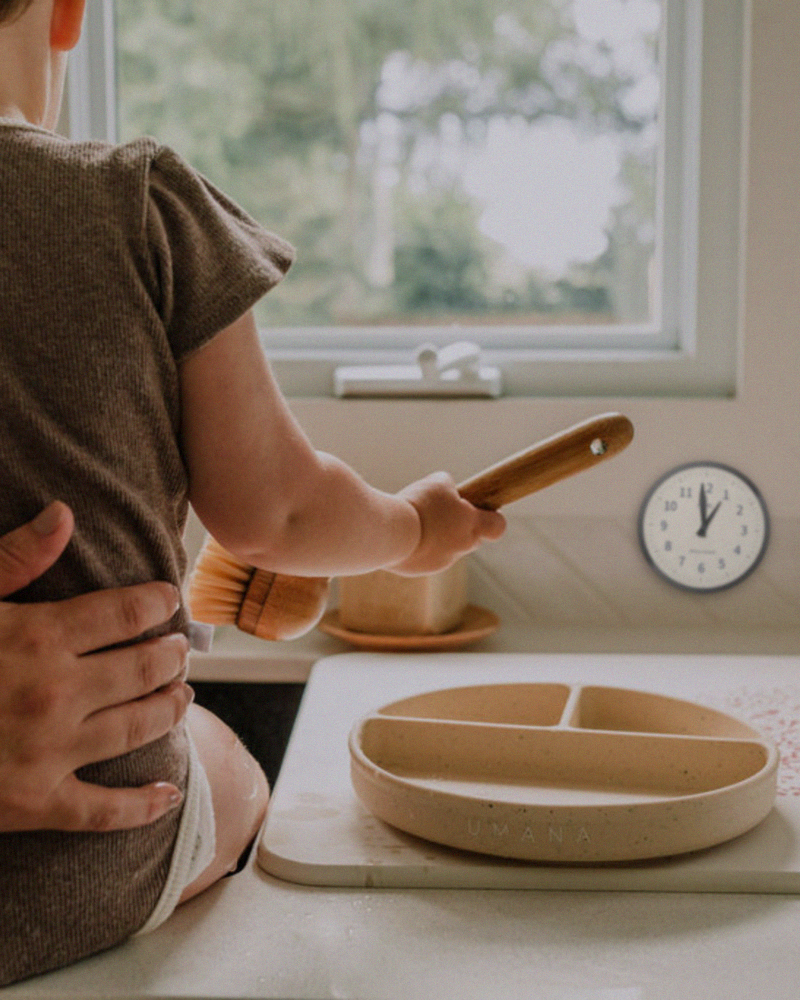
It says h=12 m=59
